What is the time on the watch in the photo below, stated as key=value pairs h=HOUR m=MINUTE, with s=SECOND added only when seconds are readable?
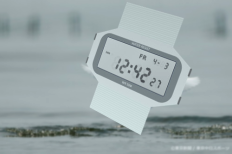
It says h=12 m=42 s=27
